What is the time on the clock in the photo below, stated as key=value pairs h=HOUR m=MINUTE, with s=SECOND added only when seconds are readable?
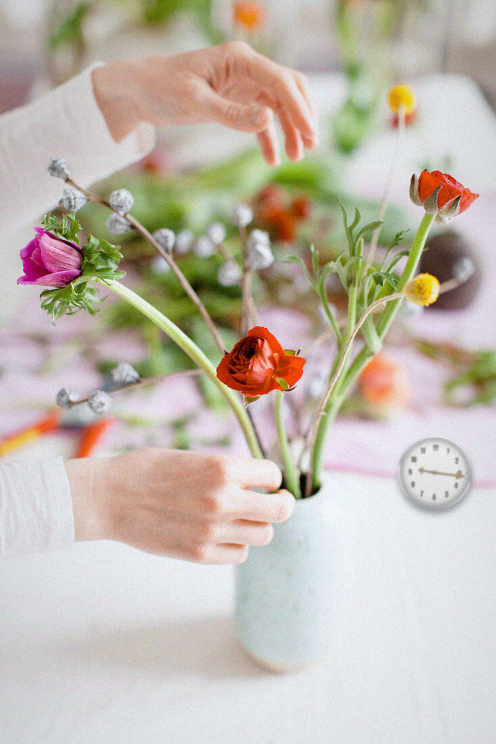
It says h=9 m=16
